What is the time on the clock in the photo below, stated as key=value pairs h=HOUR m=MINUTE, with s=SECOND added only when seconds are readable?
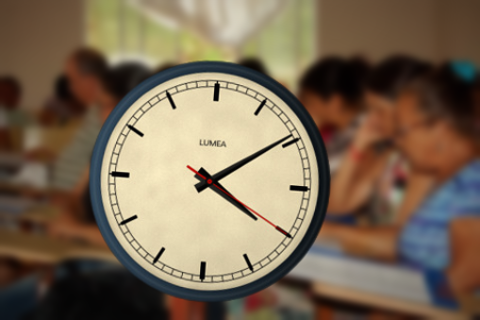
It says h=4 m=9 s=20
